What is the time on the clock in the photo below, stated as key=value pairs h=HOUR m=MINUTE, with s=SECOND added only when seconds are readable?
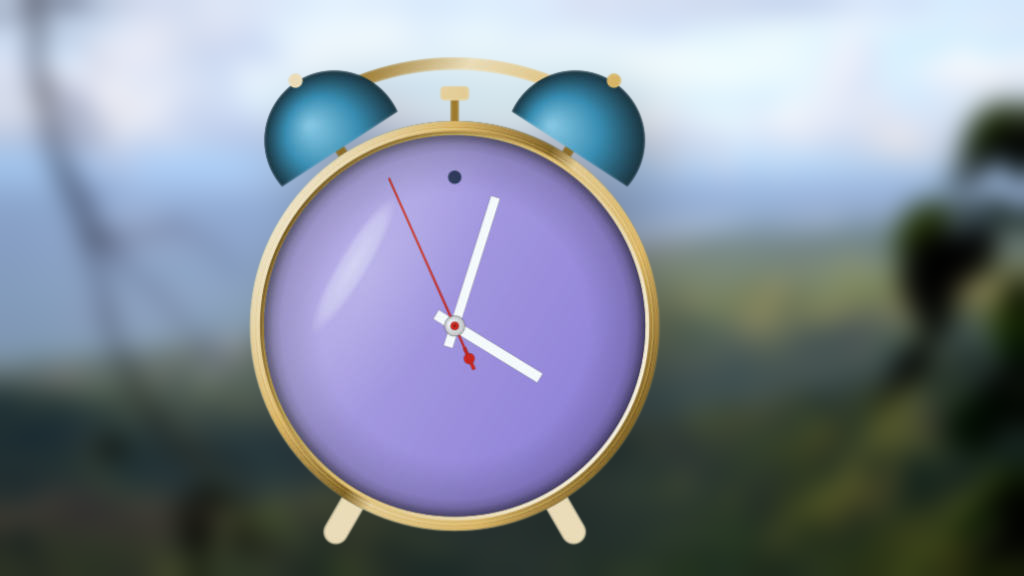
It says h=4 m=2 s=56
